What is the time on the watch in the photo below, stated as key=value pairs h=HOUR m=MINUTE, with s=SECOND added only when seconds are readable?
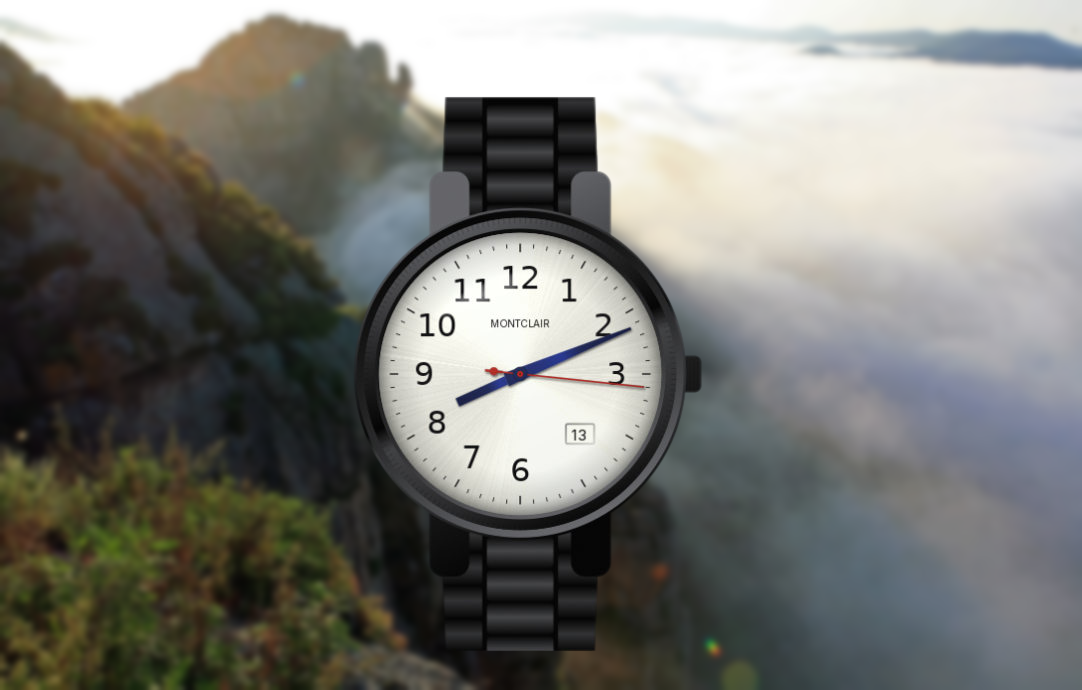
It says h=8 m=11 s=16
